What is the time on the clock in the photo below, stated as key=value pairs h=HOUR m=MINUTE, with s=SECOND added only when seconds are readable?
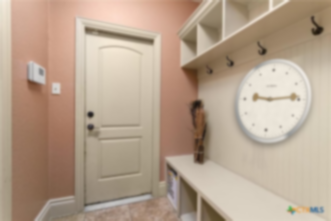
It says h=9 m=14
